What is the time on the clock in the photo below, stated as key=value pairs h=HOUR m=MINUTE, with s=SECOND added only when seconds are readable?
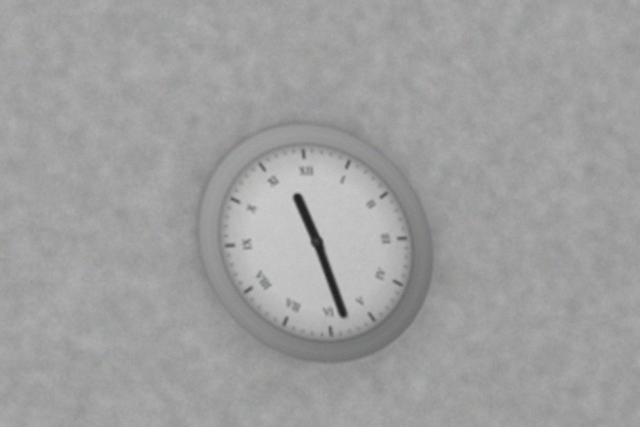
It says h=11 m=28
